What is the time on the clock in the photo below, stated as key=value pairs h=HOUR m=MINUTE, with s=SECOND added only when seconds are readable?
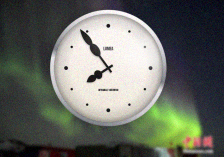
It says h=7 m=54
